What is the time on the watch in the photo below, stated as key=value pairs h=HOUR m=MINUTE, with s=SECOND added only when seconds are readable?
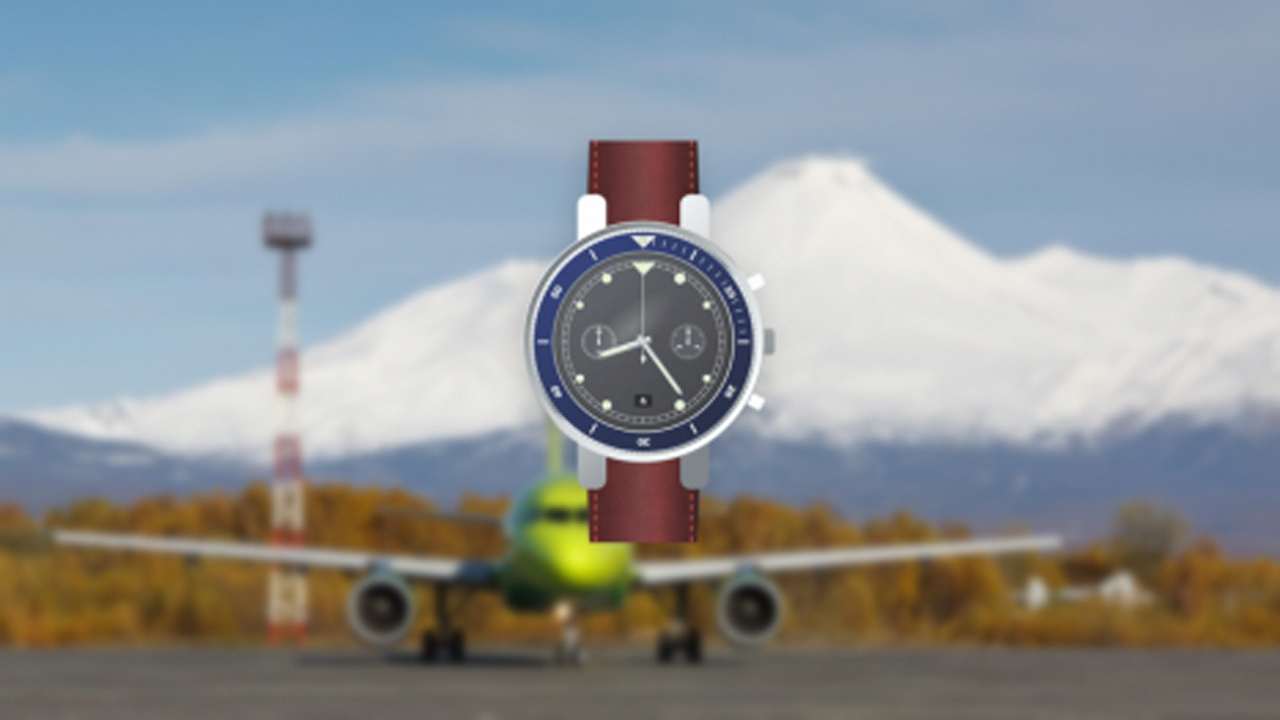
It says h=8 m=24
